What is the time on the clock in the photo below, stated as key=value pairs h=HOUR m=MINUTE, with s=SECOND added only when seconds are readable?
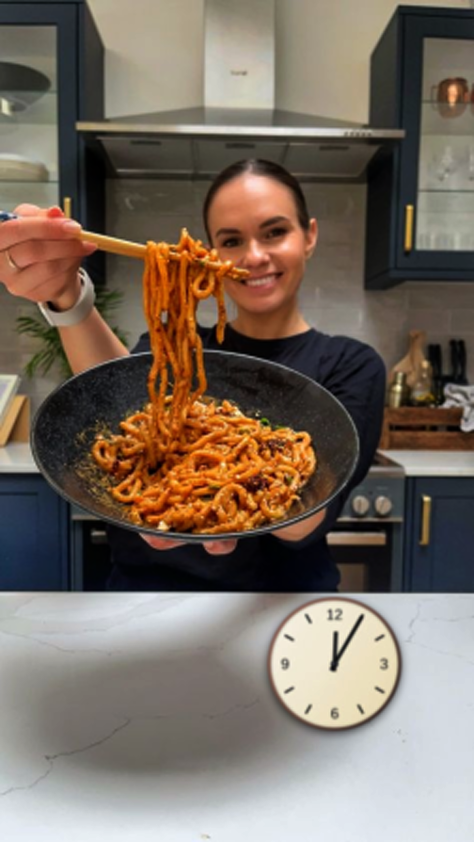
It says h=12 m=5
